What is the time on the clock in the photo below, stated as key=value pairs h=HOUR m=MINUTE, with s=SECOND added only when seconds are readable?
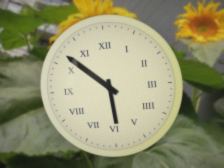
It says h=5 m=52
